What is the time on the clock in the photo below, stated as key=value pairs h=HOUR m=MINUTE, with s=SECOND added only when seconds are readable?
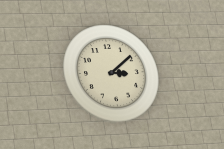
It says h=3 m=9
